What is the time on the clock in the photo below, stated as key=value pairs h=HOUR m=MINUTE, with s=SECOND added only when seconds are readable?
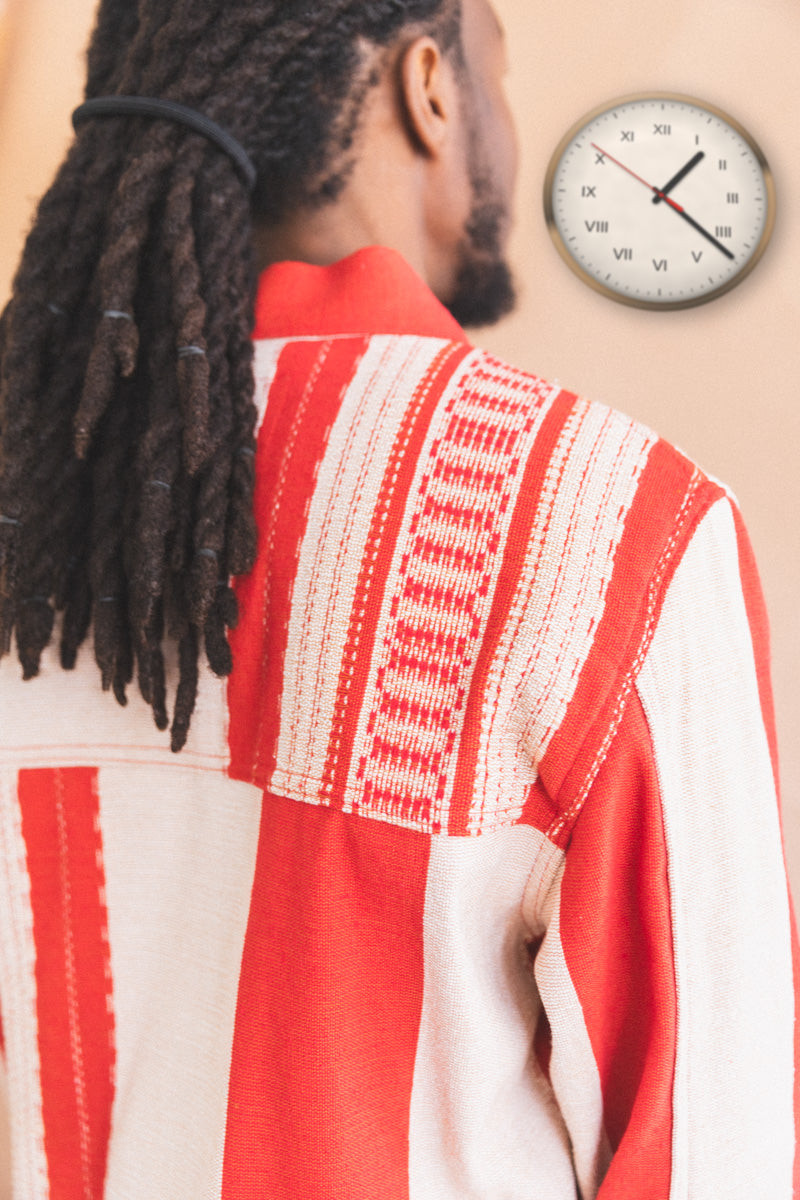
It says h=1 m=21 s=51
